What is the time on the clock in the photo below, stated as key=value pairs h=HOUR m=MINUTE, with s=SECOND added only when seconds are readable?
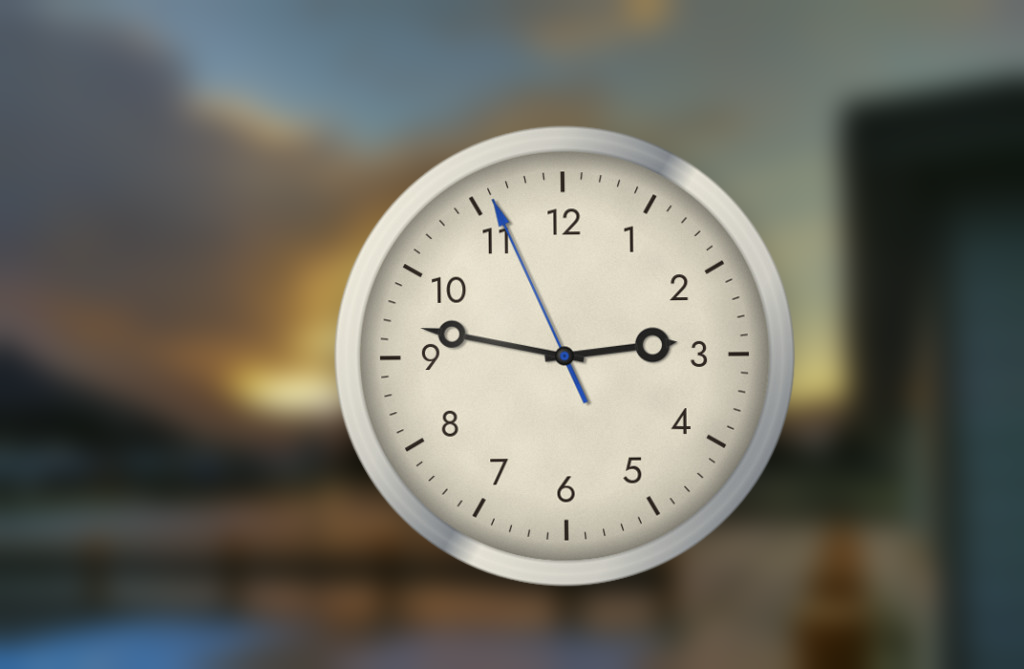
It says h=2 m=46 s=56
